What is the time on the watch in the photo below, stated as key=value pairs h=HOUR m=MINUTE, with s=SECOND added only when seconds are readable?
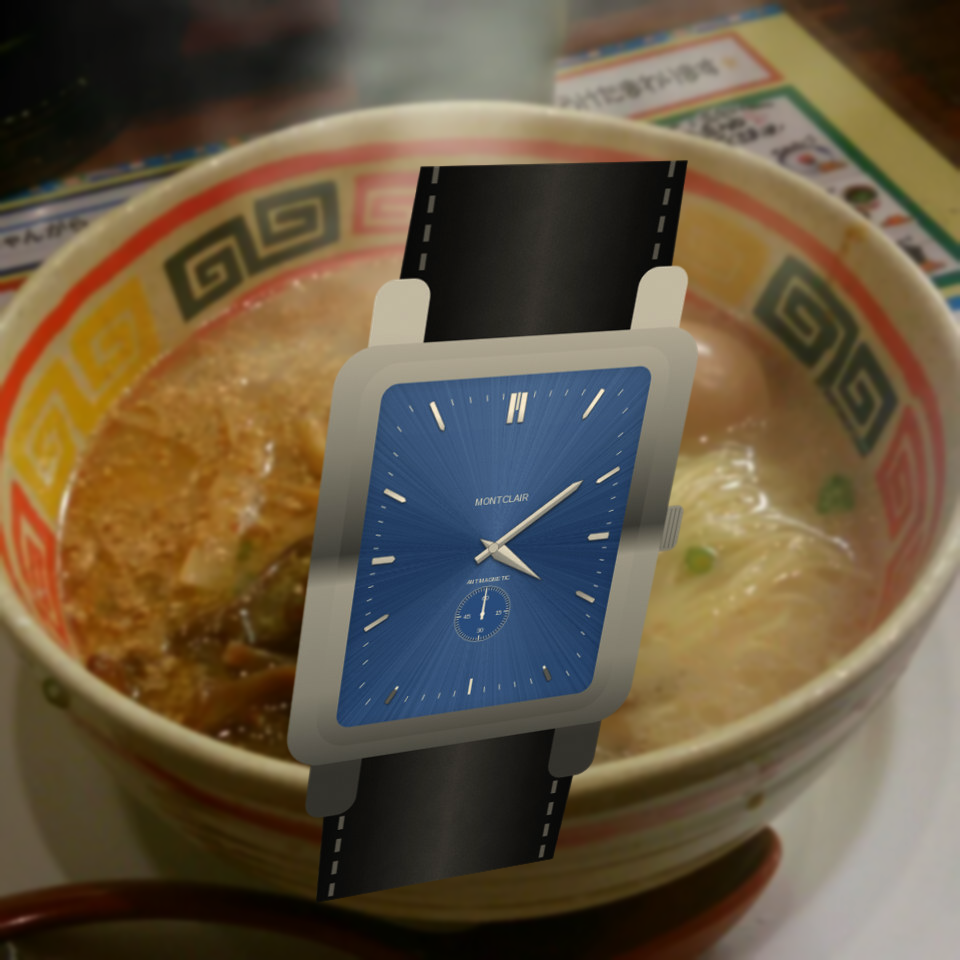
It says h=4 m=9
